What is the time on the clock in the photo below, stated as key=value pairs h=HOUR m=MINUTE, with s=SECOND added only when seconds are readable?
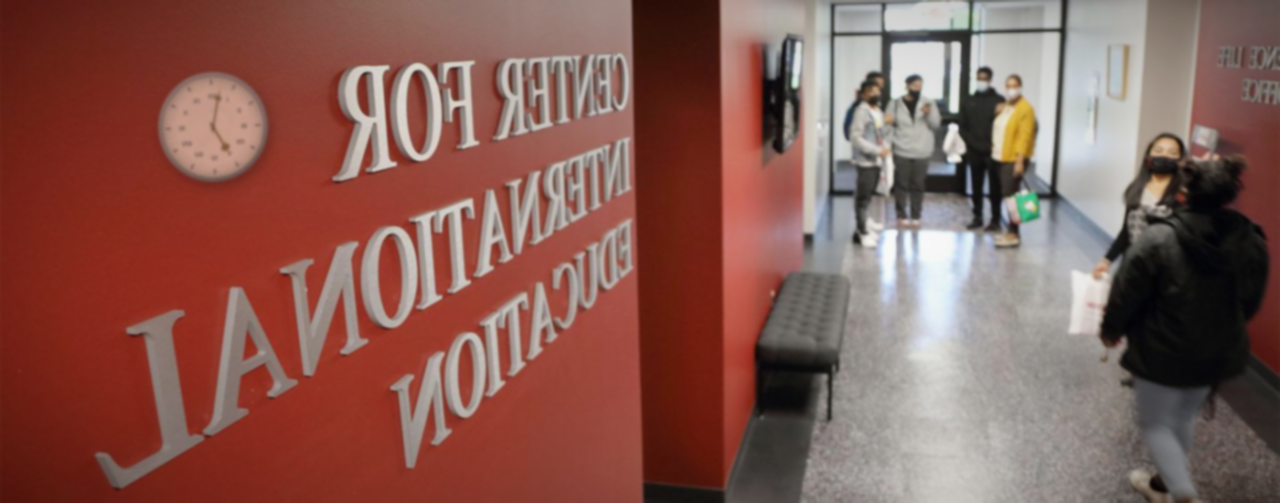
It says h=5 m=2
